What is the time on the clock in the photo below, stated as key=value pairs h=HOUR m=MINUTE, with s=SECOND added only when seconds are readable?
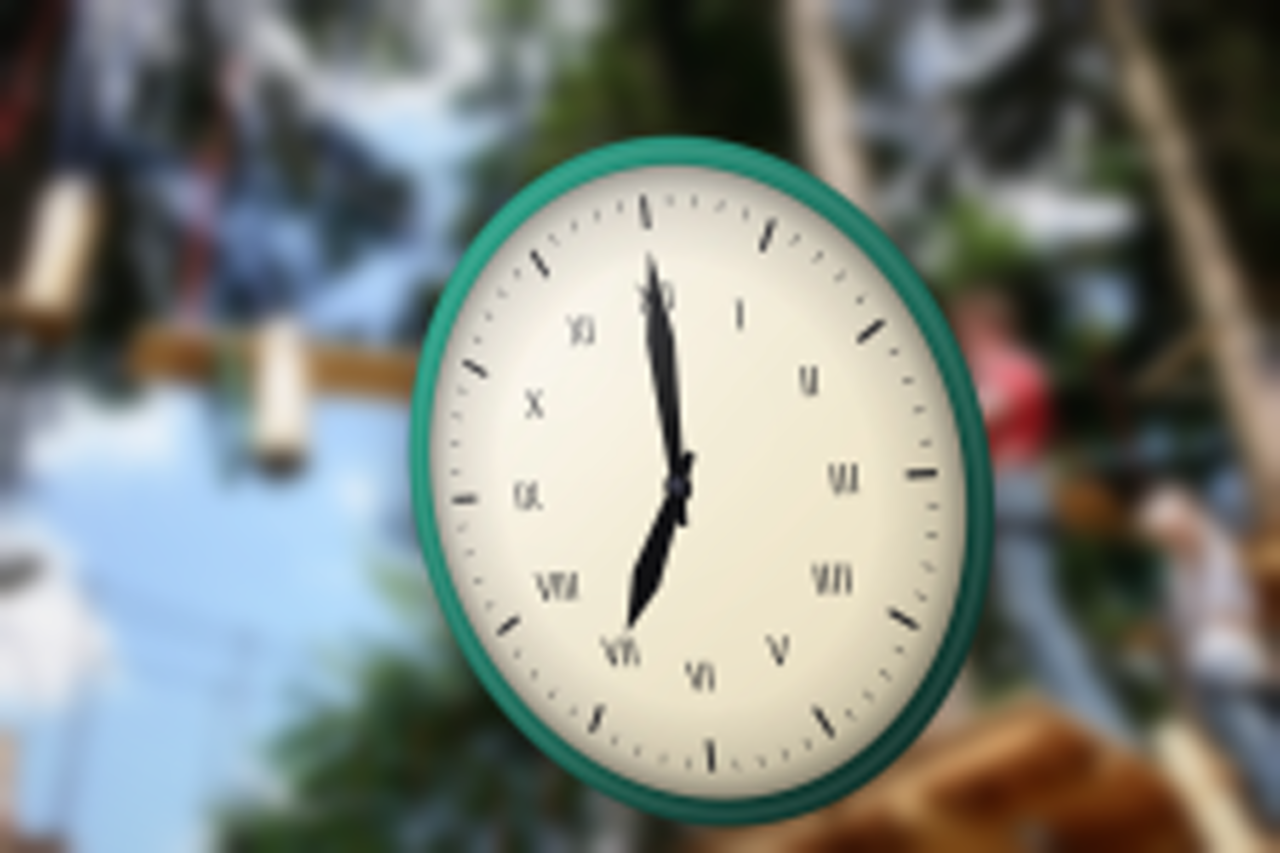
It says h=7 m=0
